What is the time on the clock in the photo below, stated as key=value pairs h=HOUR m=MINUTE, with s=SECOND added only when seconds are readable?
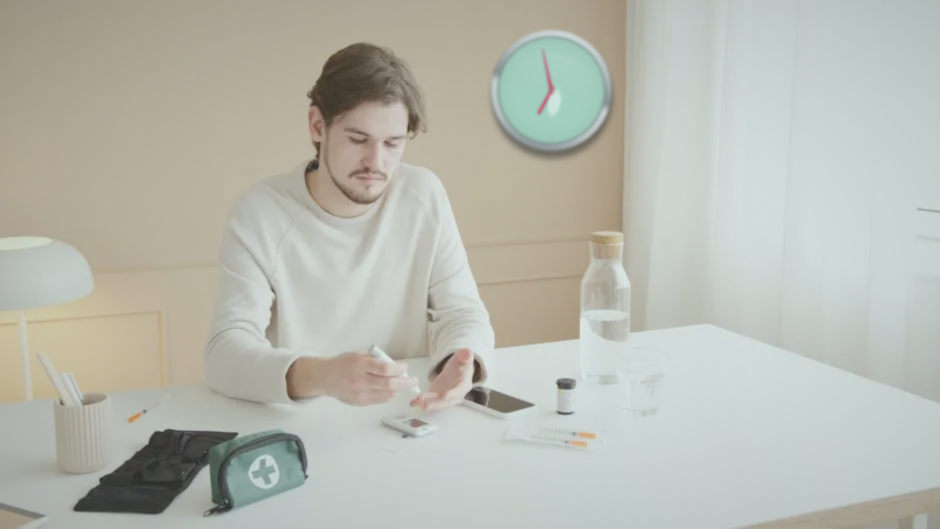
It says h=6 m=58
